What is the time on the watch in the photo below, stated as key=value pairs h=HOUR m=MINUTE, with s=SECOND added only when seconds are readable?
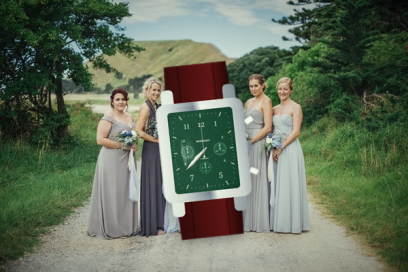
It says h=7 m=38
